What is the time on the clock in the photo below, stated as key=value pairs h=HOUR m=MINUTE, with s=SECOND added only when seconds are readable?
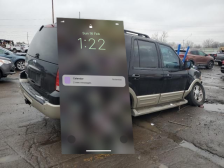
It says h=1 m=22
